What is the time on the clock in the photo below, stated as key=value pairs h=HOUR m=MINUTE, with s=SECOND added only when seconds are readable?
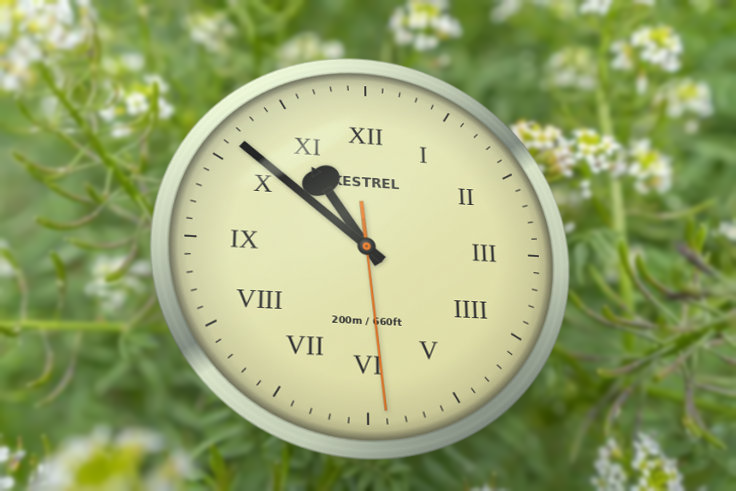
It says h=10 m=51 s=29
